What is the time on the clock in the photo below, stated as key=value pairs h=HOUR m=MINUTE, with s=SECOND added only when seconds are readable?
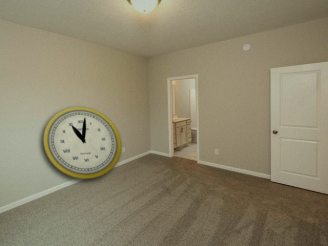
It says h=11 m=2
